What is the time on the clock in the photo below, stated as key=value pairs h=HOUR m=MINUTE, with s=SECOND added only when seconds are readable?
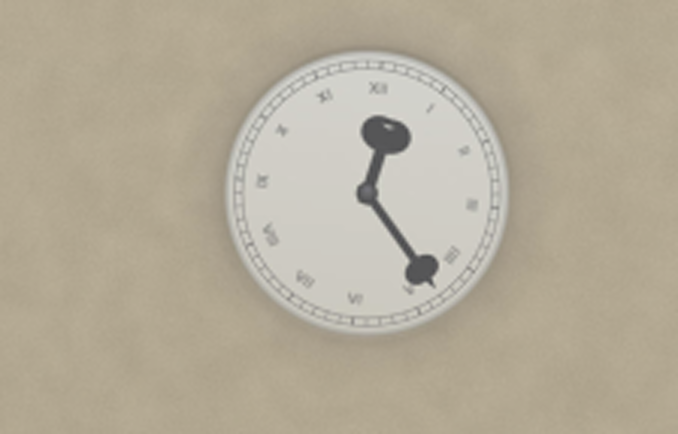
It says h=12 m=23
